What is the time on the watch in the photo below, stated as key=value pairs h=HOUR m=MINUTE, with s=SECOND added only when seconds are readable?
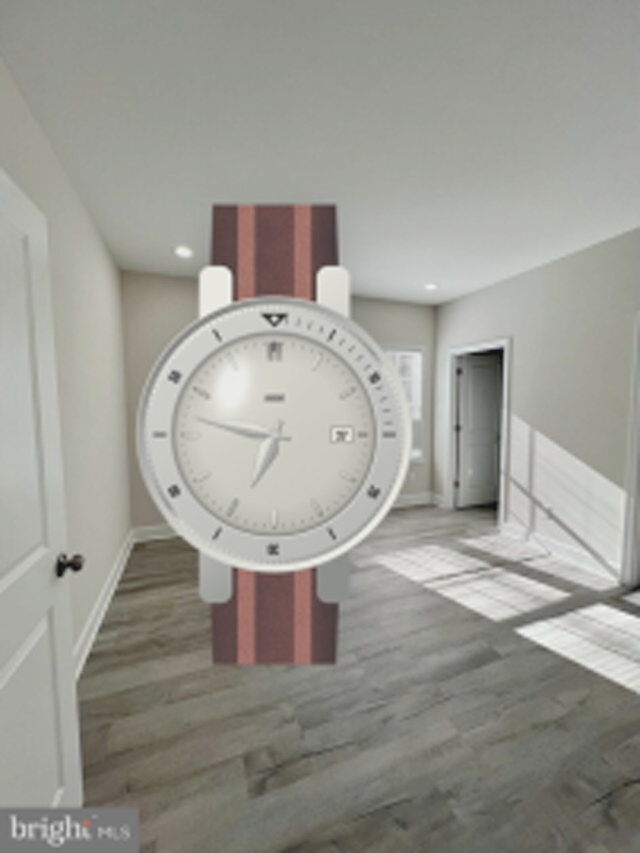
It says h=6 m=47
